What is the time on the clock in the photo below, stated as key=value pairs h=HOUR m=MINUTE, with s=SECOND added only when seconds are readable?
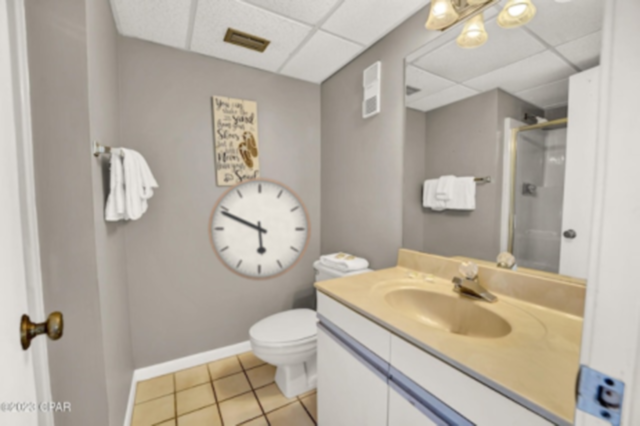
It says h=5 m=49
